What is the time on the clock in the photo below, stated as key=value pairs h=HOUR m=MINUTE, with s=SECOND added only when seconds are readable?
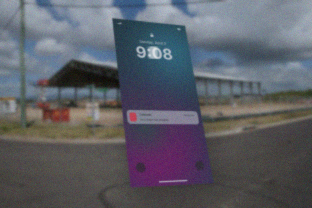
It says h=9 m=8
